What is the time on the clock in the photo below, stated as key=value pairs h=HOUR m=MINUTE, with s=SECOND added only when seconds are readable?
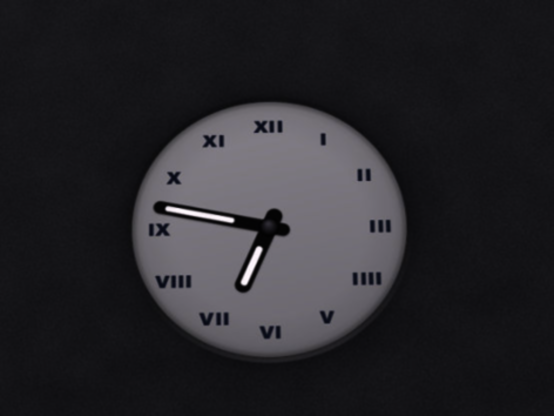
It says h=6 m=47
